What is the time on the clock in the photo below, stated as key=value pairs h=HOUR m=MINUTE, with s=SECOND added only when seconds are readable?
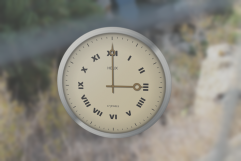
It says h=3 m=0
